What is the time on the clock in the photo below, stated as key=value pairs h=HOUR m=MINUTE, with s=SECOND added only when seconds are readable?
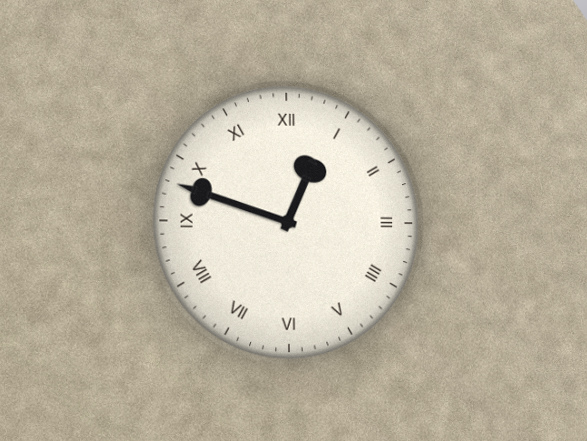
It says h=12 m=48
